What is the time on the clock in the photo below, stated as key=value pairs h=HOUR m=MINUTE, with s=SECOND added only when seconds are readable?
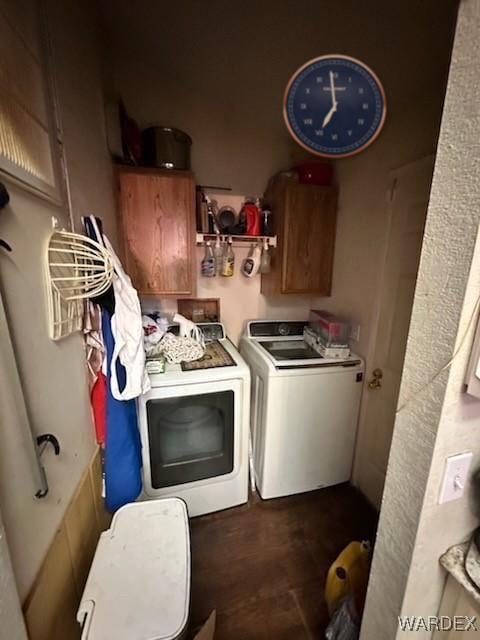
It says h=6 m=59
